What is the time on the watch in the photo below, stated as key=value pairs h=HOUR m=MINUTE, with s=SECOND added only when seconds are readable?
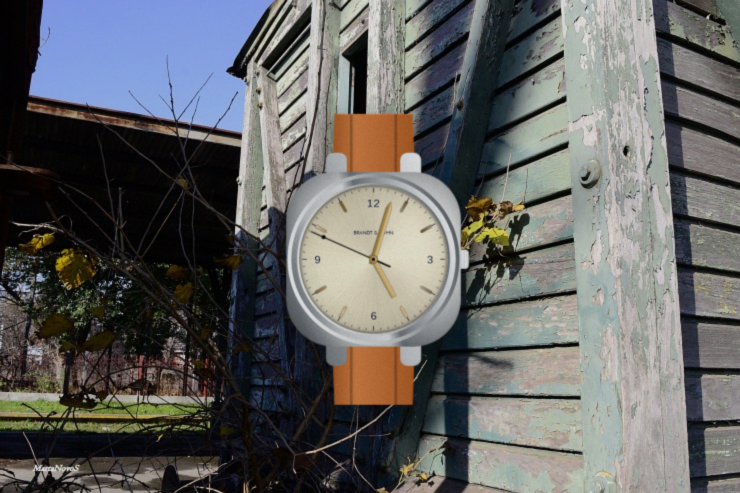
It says h=5 m=2 s=49
